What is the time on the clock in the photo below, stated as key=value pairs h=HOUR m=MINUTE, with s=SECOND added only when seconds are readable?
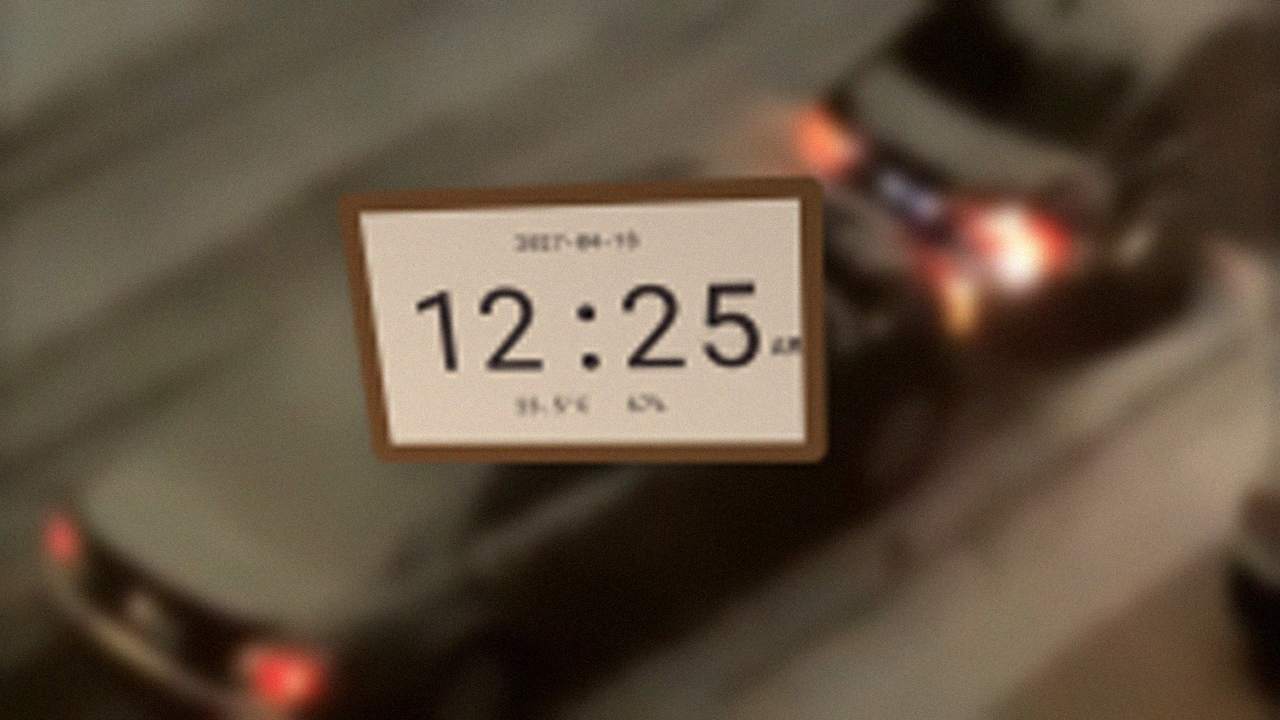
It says h=12 m=25
